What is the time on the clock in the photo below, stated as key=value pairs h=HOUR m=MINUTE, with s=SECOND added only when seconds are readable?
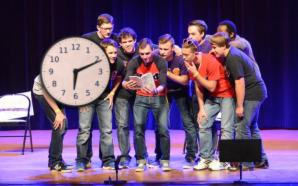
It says h=6 m=11
